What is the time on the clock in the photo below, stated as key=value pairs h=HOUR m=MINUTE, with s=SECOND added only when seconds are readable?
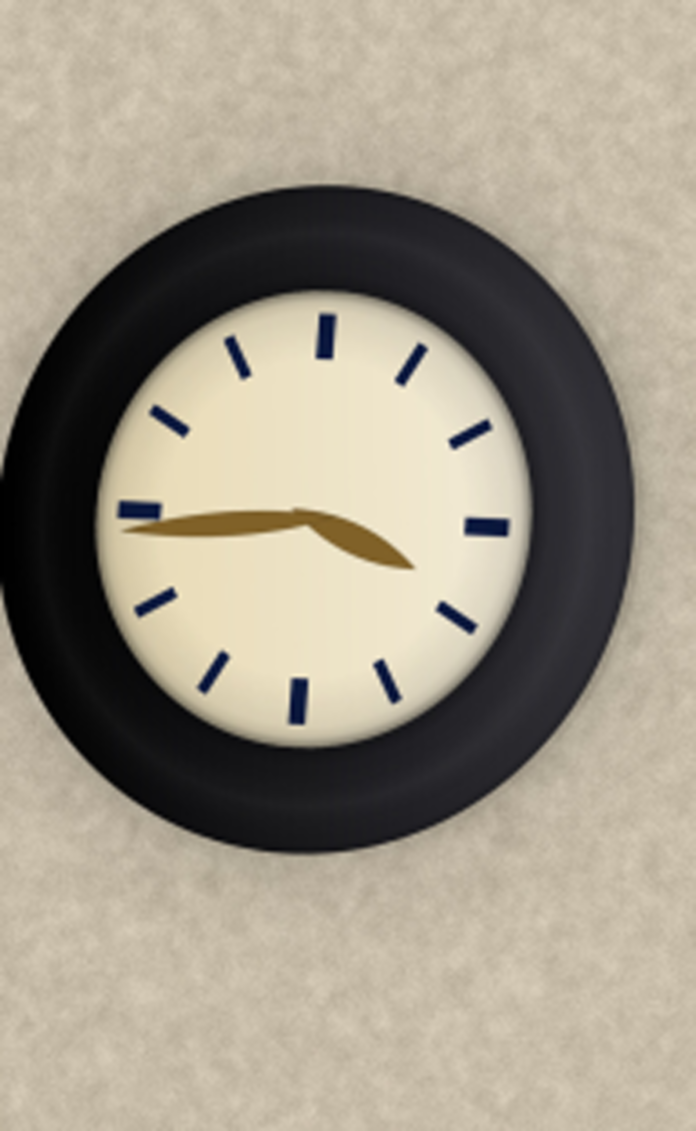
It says h=3 m=44
